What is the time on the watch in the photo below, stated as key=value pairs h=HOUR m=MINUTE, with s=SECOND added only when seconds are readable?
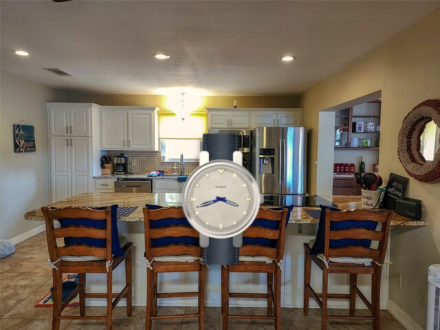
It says h=3 m=42
